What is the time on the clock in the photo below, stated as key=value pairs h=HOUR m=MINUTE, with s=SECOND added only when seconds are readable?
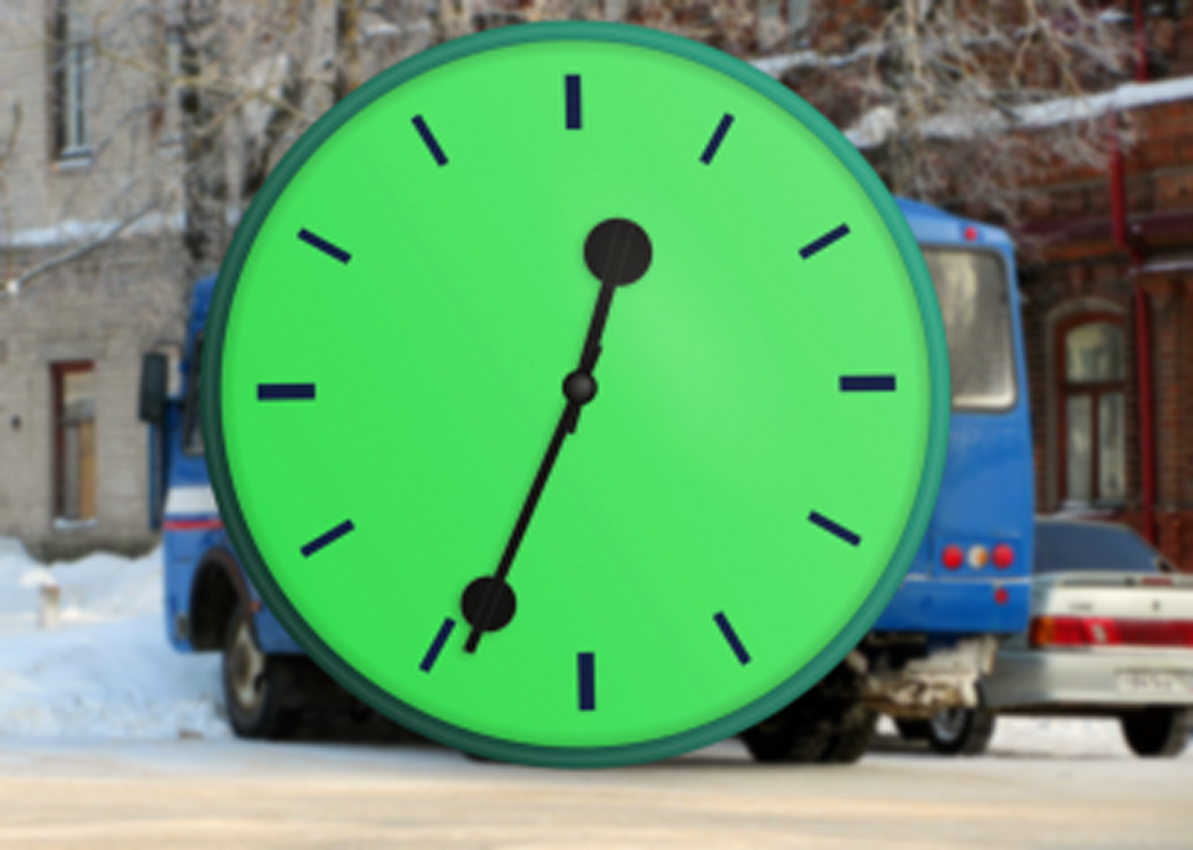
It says h=12 m=34
